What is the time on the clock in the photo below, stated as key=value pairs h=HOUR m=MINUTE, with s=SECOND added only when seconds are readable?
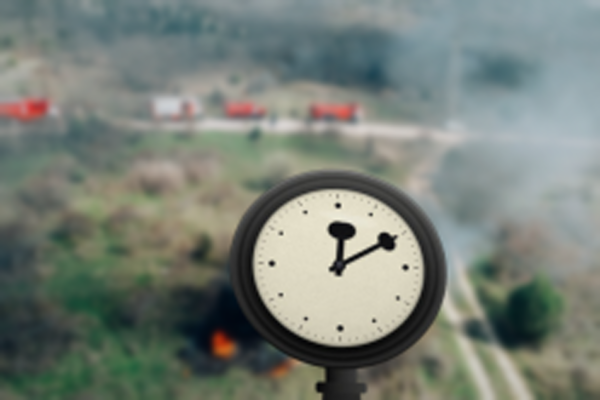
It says h=12 m=10
